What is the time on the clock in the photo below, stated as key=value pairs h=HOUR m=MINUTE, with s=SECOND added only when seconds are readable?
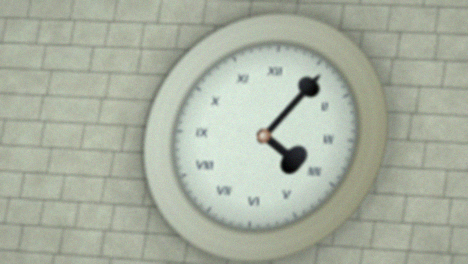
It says h=4 m=6
